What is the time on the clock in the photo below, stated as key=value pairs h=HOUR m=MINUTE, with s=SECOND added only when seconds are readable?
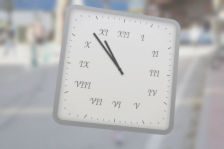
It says h=10 m=53
